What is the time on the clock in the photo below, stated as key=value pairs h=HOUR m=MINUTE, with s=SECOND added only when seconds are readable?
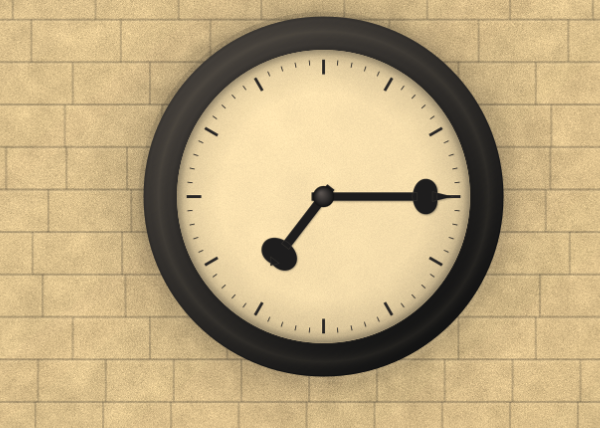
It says h=7 m=15
